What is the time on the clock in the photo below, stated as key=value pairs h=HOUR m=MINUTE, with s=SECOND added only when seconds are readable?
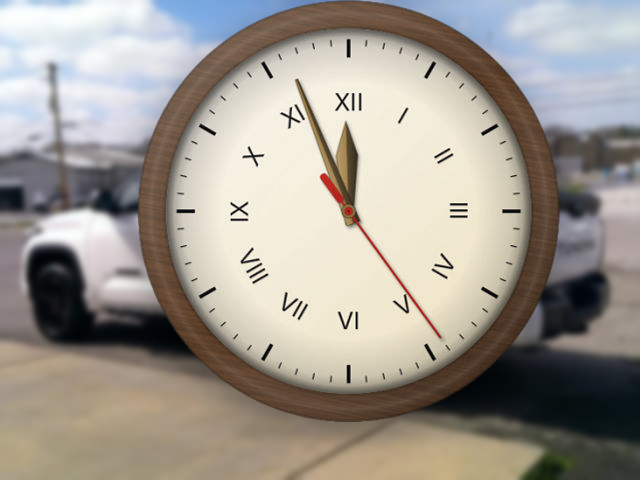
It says h=11 m=56 s=24
